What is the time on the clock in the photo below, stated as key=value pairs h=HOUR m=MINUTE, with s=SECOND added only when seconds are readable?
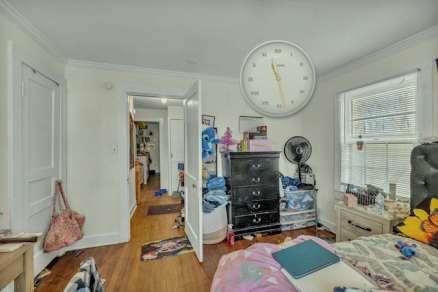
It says h=11 m=28
